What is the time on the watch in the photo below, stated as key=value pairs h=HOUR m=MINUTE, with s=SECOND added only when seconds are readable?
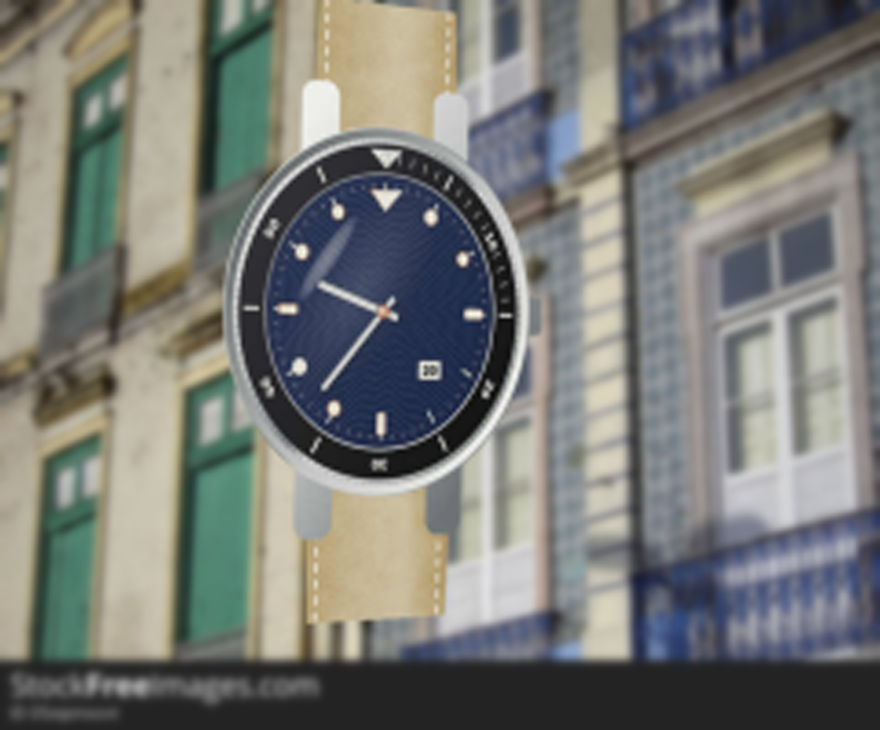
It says h=9 m=37
